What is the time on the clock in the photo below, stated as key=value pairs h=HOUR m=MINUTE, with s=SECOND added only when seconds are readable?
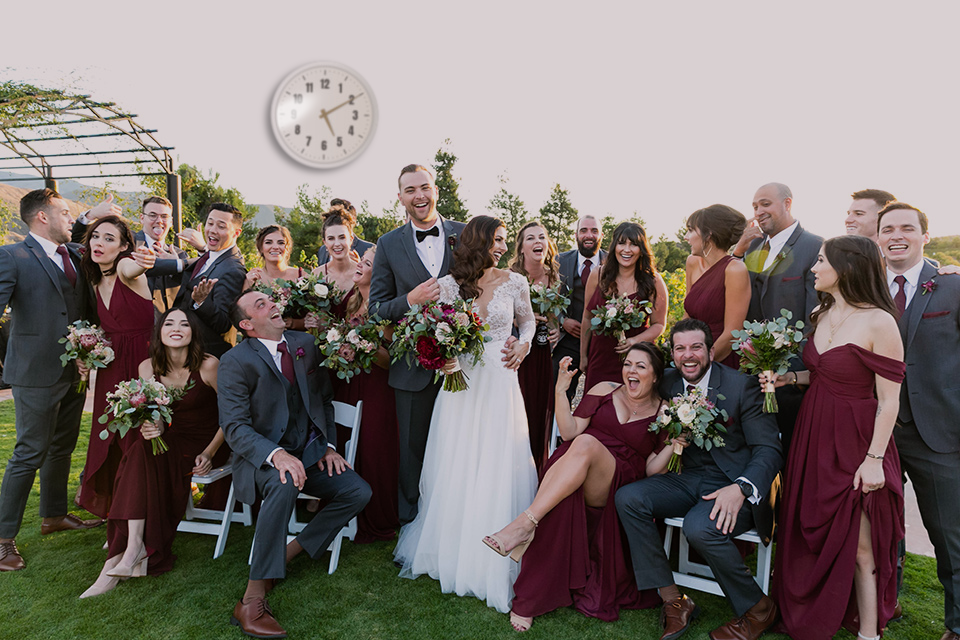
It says h=5 m=10
